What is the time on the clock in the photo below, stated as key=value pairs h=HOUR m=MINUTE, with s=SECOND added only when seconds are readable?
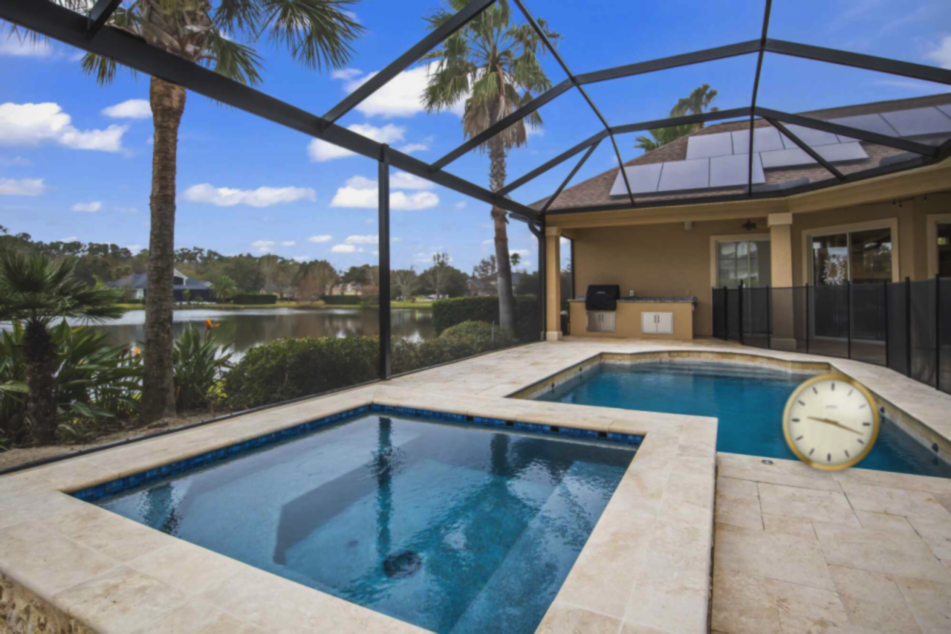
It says h=9 m=18
